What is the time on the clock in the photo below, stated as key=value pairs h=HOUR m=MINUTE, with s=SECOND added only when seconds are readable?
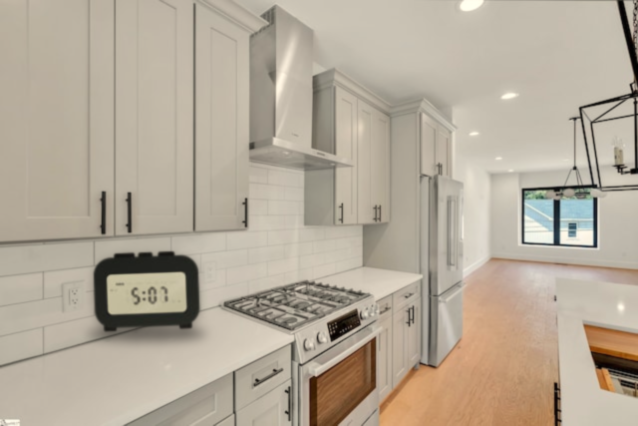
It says h=5 m=7
